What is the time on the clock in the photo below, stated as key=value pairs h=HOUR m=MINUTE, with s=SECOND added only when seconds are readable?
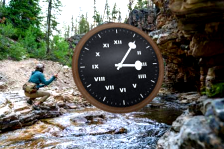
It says h=3 m=6
